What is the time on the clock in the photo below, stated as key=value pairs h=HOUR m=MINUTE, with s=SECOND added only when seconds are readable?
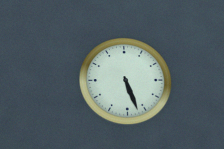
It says h=5 m=27
